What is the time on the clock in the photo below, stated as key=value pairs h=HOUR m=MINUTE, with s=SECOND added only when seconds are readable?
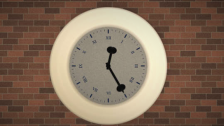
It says h=12 m=25
